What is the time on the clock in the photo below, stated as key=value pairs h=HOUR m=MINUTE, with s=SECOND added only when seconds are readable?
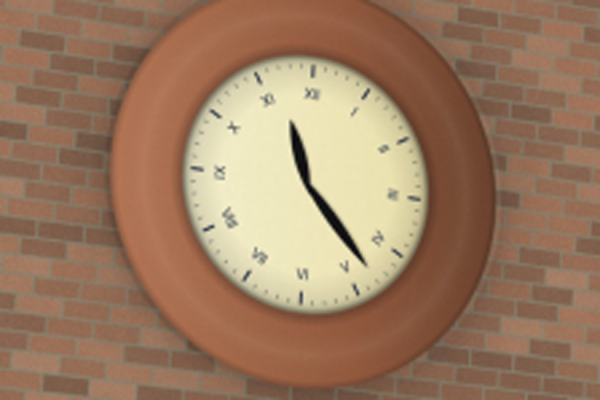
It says h=11 m=23
